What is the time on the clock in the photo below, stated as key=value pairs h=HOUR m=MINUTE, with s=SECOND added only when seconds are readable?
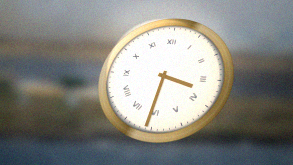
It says h=3 m=31
